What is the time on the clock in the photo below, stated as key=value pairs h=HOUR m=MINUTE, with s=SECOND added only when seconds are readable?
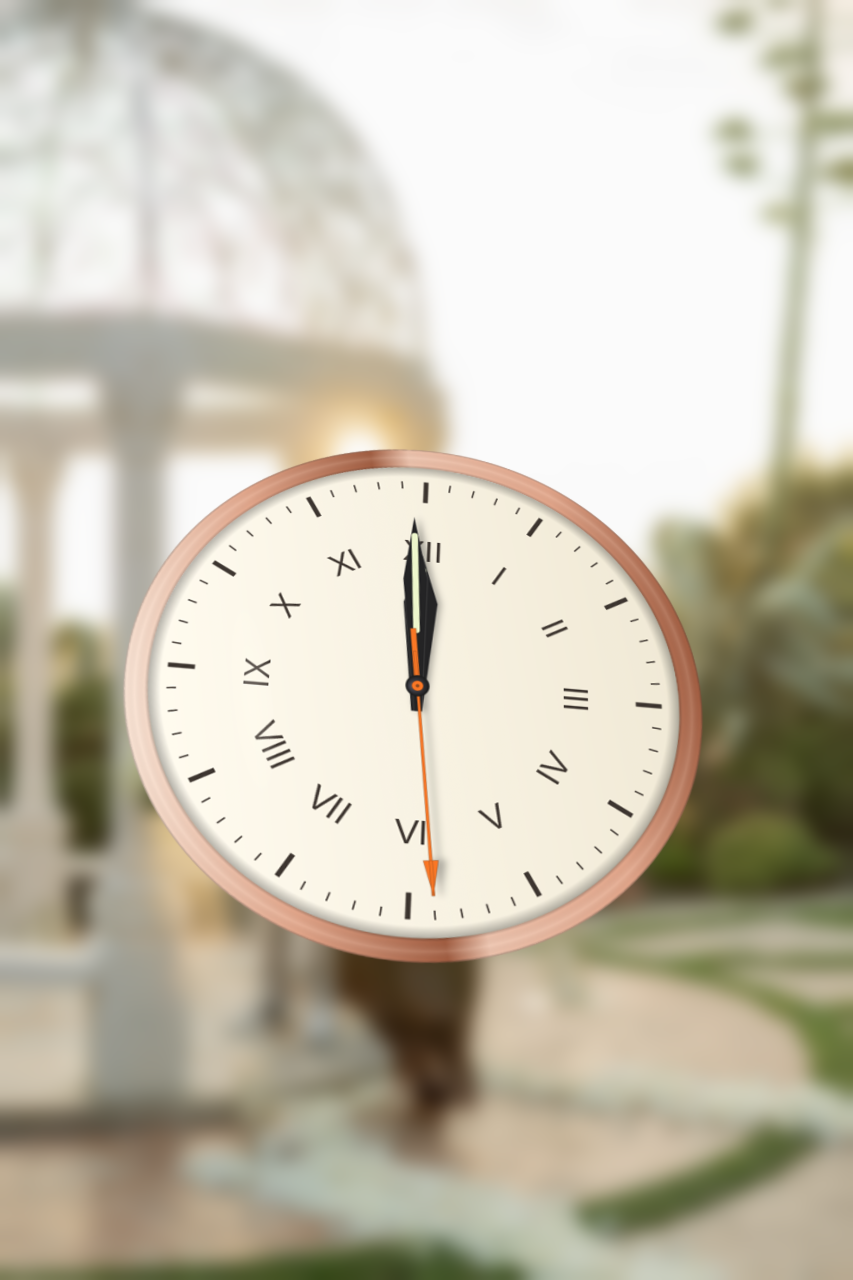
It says h=11 m=59 s=29
